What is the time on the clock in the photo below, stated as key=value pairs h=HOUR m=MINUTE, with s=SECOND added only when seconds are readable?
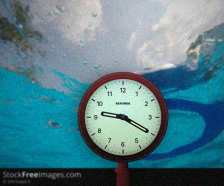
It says h=9 m=20
